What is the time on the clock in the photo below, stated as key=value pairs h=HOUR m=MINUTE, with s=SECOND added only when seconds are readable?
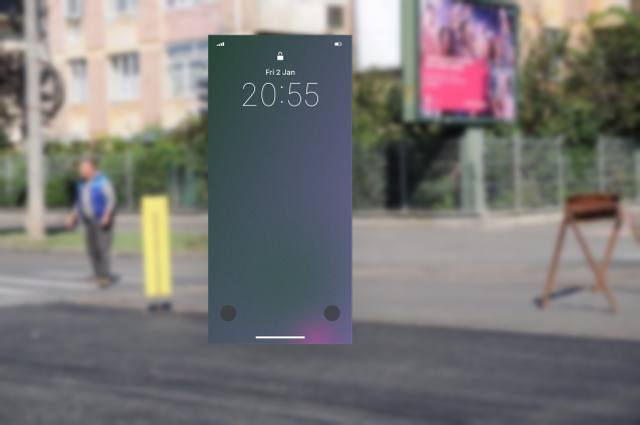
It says h=20 m=55
